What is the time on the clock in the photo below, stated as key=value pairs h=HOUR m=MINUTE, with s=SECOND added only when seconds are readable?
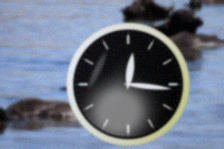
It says h=12 m=16
